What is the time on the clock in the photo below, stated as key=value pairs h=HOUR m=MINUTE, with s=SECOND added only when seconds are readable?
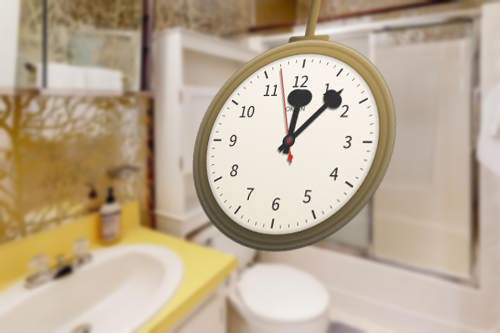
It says h=12 m=6 s=57
